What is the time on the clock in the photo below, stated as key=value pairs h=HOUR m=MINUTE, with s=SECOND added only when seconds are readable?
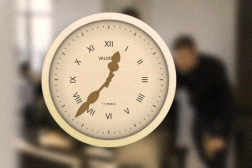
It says h=12 m=37
